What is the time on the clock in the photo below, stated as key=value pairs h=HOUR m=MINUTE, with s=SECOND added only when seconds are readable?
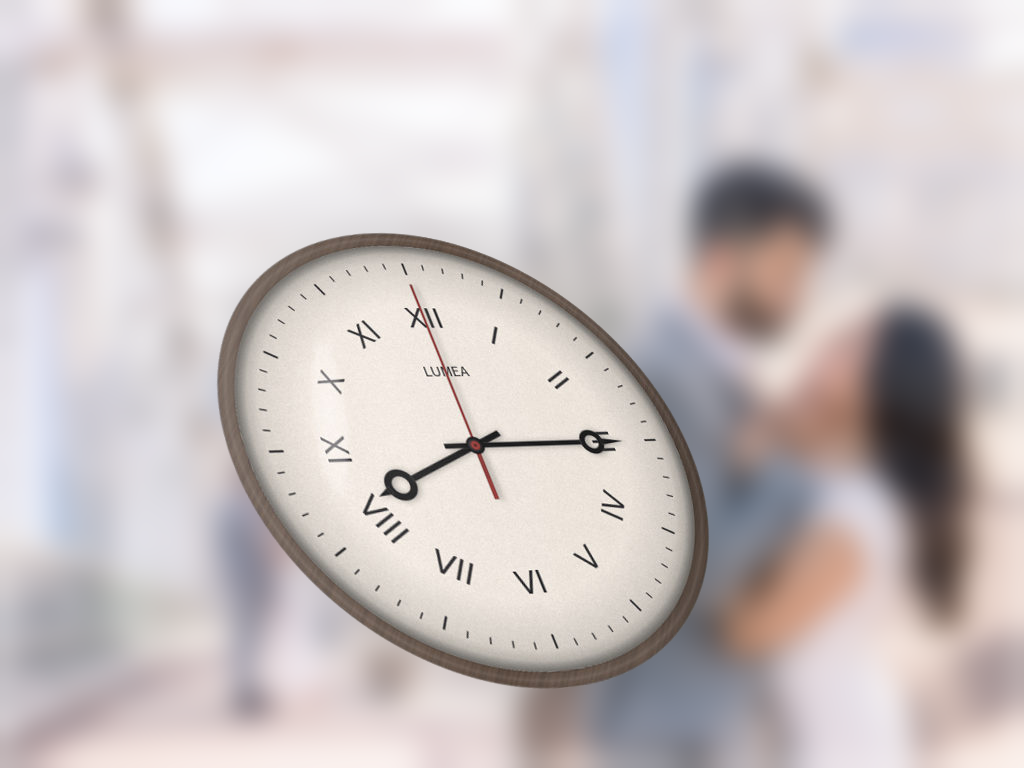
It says h=8 m=15 s=0
